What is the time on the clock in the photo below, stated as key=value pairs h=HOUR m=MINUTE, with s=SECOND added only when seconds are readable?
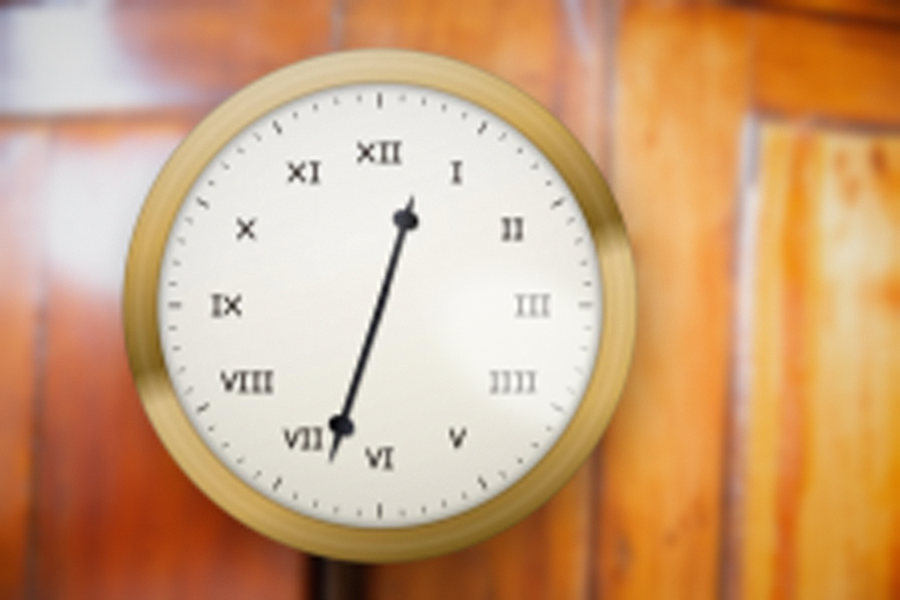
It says h=12 m=33
